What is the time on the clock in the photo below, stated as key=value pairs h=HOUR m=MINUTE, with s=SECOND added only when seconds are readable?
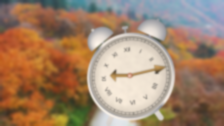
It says h=9 m=14
